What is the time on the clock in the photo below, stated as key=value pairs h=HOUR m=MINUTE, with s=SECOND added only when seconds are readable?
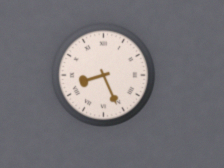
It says h=8 m=26
